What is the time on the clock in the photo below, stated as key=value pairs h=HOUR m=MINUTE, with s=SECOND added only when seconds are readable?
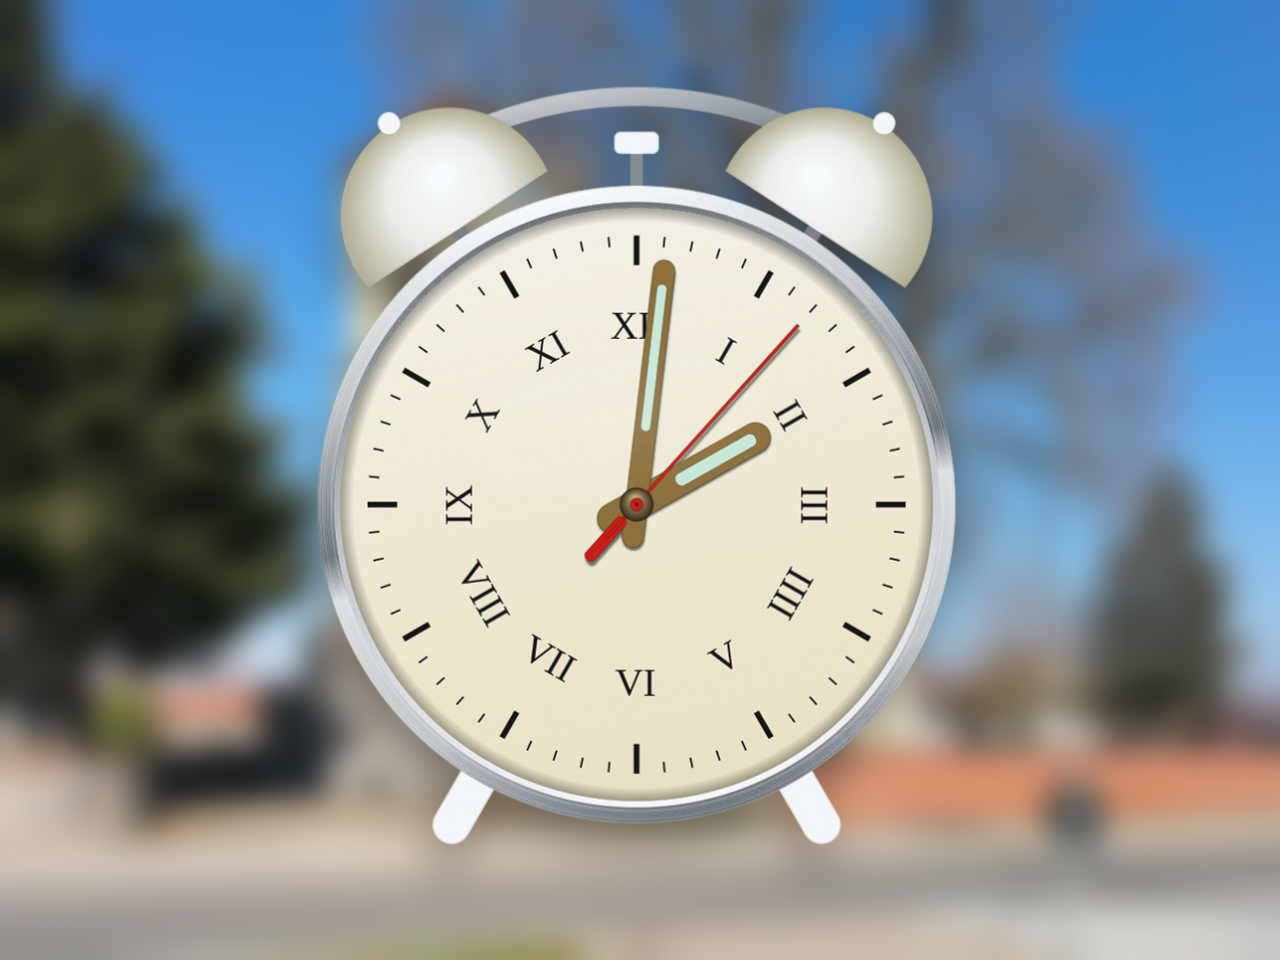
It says h=2 m=1 s=7
